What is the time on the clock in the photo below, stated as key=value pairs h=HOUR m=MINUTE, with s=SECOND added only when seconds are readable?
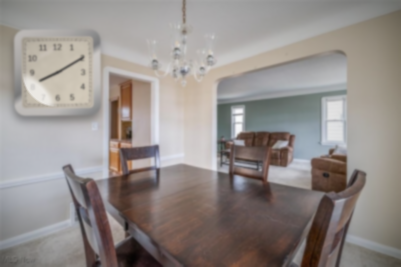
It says h=8 m=10
